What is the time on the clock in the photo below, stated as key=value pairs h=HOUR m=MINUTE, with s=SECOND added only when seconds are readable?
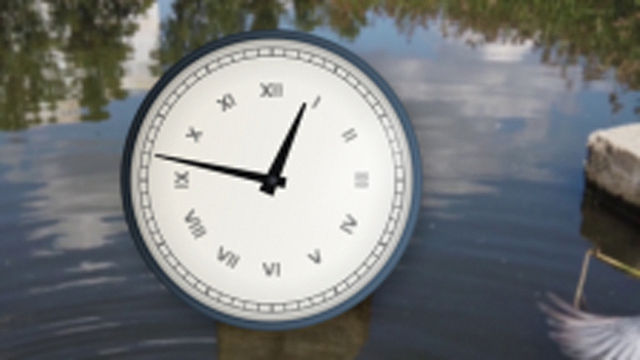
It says h=12 m=47
